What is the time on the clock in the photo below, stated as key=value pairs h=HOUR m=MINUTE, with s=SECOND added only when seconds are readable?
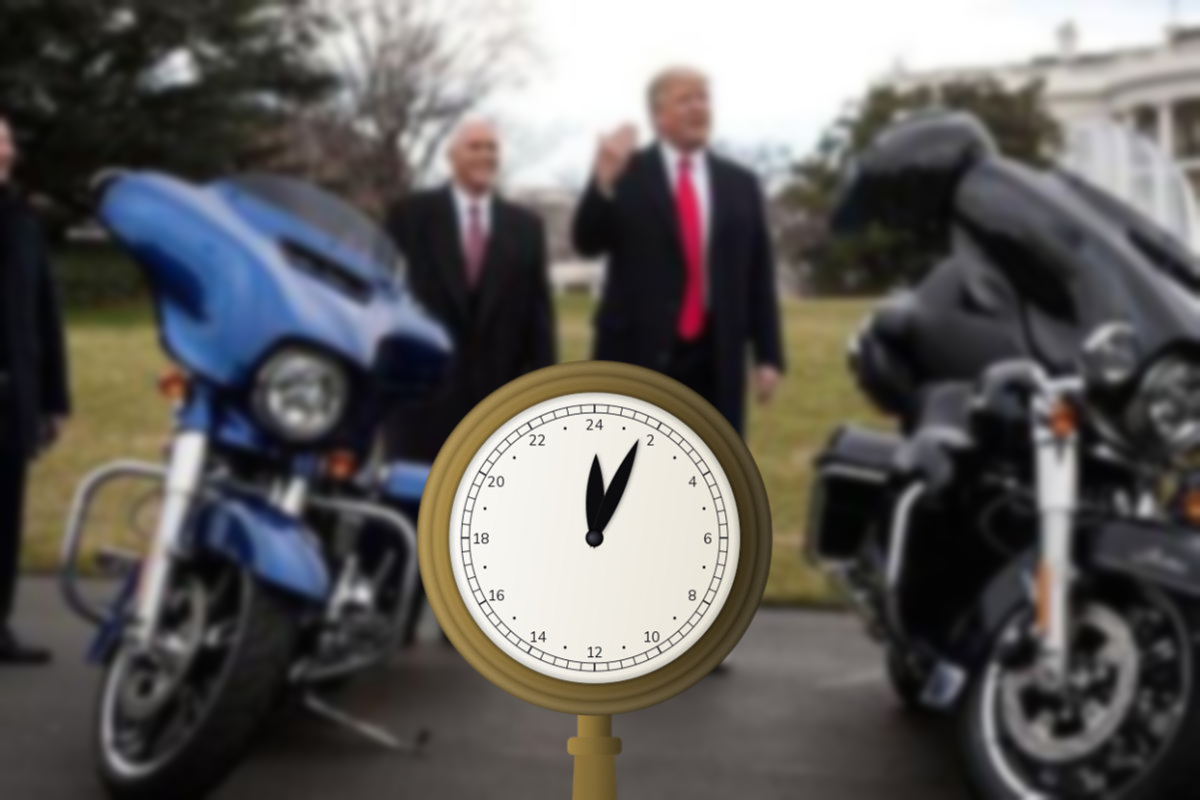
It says h=0 m=4
